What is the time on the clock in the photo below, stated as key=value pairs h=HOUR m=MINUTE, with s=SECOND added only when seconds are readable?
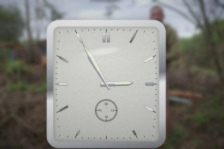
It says h=2 m=55
